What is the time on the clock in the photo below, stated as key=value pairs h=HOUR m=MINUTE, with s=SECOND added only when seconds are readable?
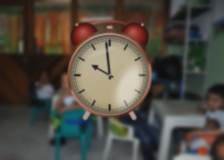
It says h=9 m=59
